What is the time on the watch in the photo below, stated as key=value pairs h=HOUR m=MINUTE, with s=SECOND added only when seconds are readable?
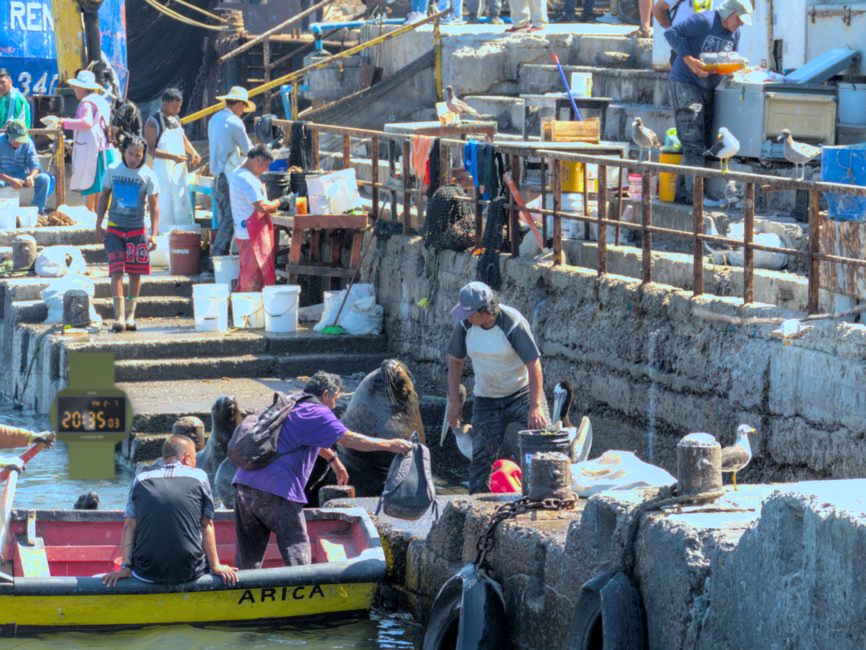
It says h=20 m=35
